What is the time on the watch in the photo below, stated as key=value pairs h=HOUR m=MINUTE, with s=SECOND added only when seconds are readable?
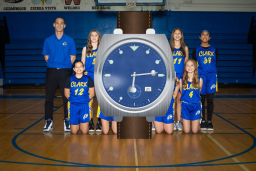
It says h=6 m=14
